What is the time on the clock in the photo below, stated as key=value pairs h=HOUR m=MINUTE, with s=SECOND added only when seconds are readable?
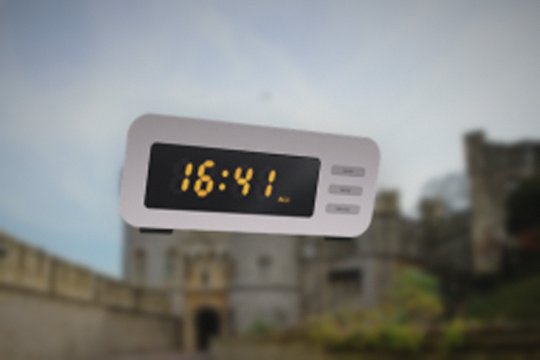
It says h=16 m=41
